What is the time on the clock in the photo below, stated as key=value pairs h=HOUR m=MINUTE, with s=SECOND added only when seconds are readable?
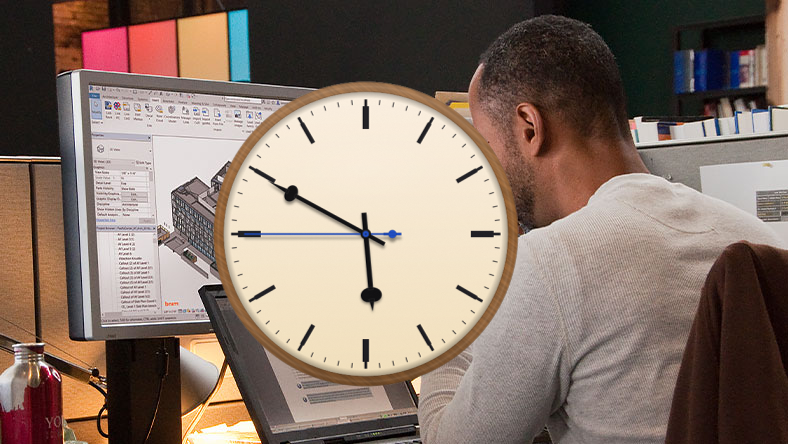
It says h=5 m=49 s=45
